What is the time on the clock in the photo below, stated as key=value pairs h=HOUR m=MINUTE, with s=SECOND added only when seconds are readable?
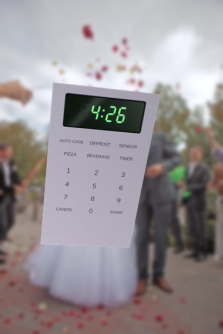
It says h=4 m=26
